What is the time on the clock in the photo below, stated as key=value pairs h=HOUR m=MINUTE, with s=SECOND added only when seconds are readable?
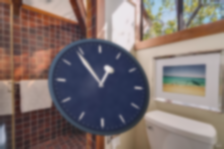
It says h=12 m=54
